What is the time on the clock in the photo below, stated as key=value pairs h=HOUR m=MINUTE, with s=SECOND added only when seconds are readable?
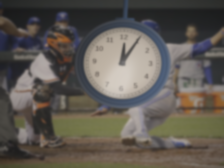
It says h=12 m=5
